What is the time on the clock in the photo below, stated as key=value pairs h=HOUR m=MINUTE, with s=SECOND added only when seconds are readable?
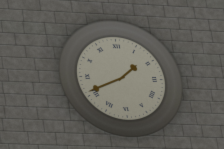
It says h=1 m=41
